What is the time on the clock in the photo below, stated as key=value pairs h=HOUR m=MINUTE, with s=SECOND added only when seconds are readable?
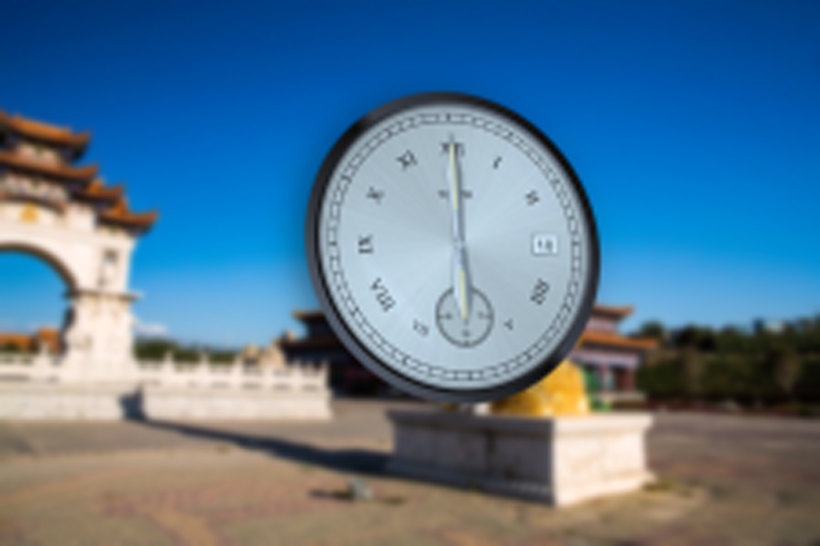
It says h=6 m=0
